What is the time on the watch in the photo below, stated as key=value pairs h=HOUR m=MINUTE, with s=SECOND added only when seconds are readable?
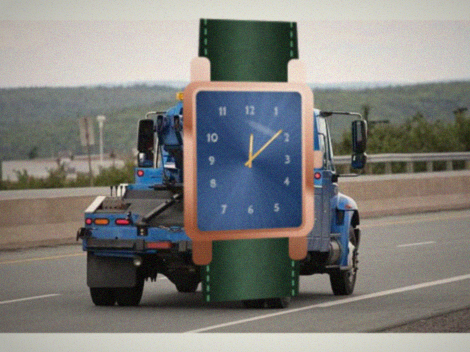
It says h=12 m=8
